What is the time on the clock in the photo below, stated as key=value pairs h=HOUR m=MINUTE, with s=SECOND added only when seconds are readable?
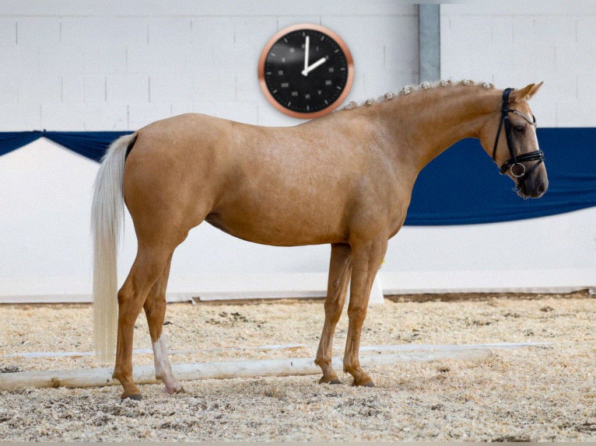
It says h=2 m=1
